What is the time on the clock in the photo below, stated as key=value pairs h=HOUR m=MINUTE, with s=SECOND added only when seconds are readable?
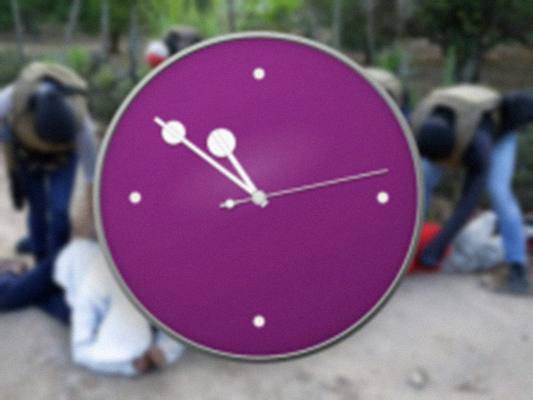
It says h=10 m=51 s=13
